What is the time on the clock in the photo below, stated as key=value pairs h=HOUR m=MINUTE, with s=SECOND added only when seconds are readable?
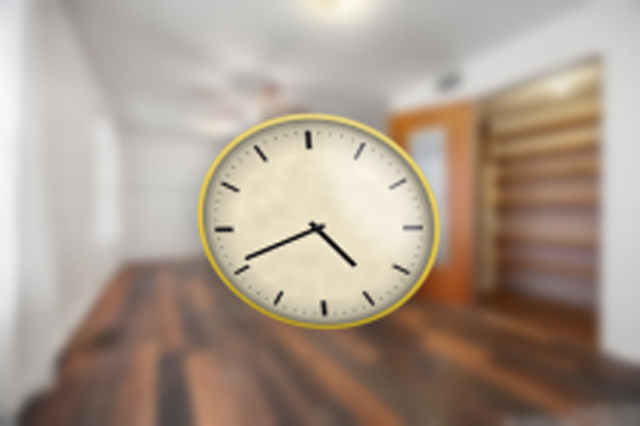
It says h=4 m=41
